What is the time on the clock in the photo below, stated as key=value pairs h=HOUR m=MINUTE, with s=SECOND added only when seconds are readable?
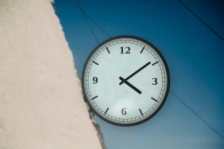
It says h=4 m=9
